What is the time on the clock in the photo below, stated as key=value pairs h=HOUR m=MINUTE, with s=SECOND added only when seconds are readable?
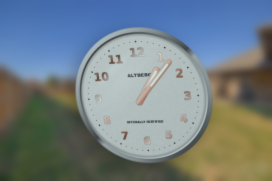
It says h=1 m=7
